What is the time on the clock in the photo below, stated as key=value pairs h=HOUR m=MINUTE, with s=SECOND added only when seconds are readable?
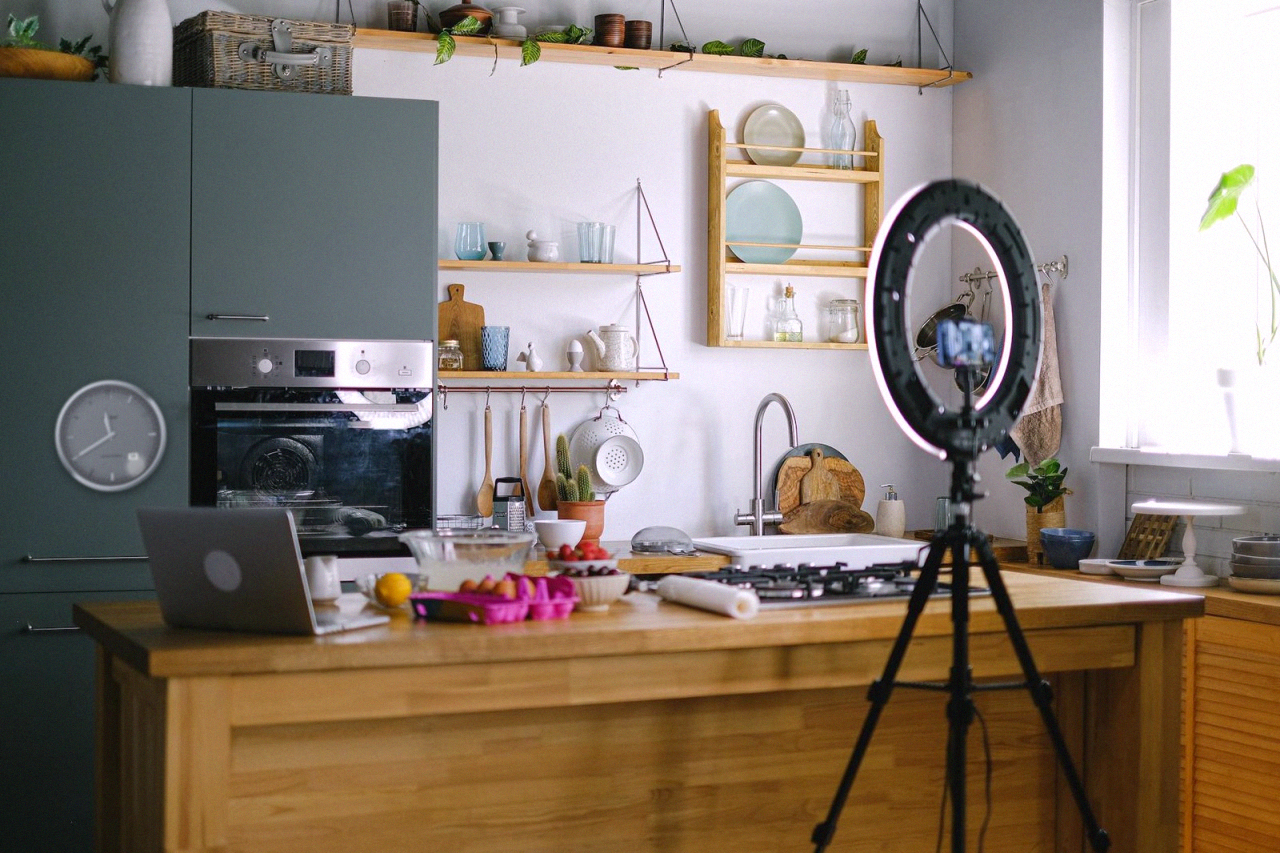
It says h=11 m=40
